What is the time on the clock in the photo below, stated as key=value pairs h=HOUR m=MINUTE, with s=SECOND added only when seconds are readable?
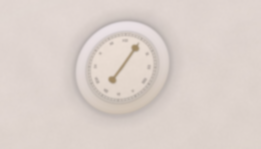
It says h=7 m=5
